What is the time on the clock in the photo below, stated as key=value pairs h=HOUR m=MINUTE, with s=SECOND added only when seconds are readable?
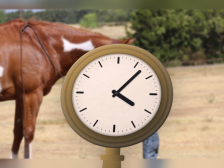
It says h=4 m=7
